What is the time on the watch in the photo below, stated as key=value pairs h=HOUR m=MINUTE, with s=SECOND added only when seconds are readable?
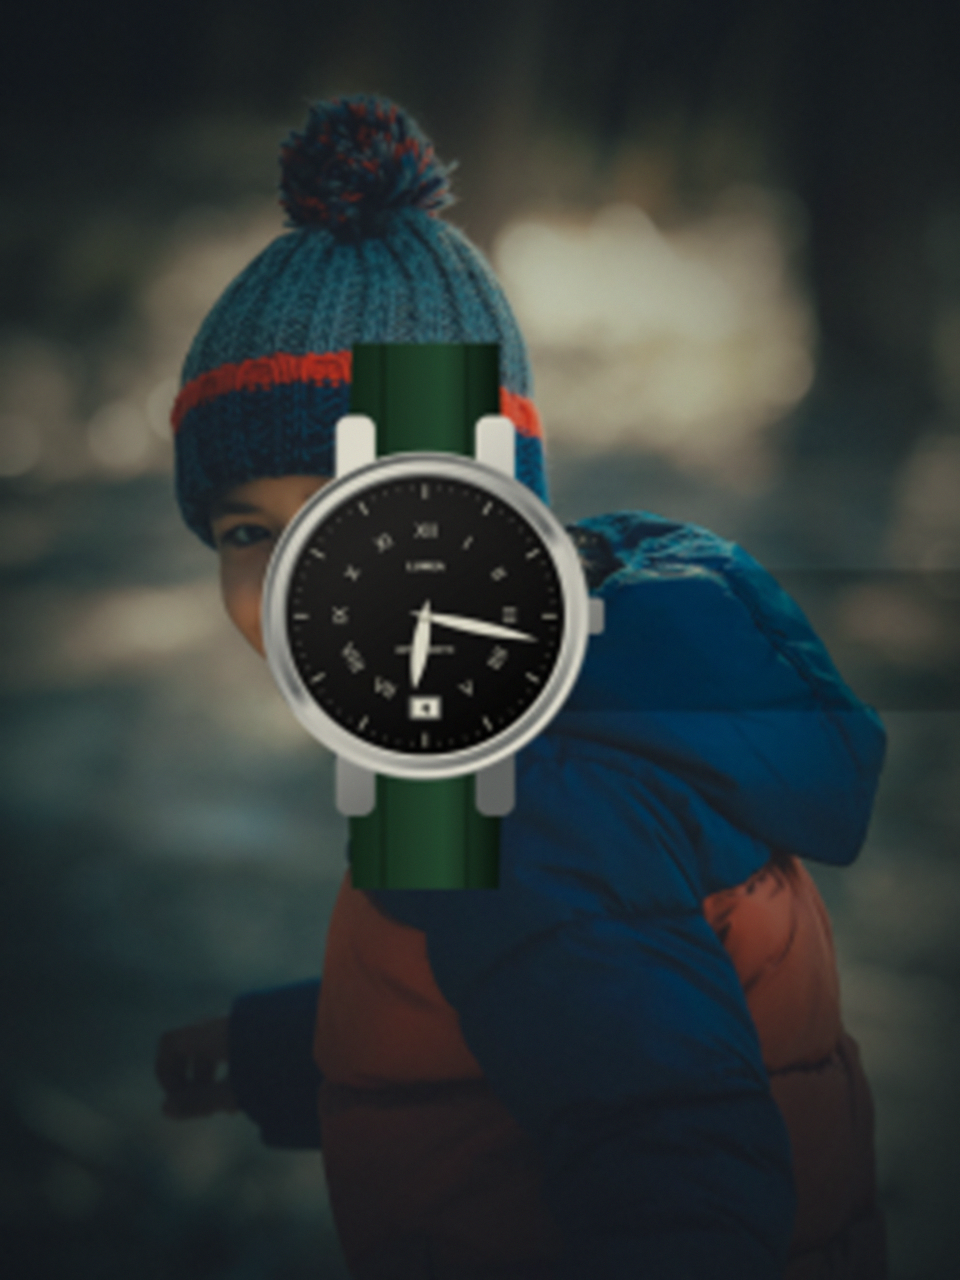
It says h=6 m=17
